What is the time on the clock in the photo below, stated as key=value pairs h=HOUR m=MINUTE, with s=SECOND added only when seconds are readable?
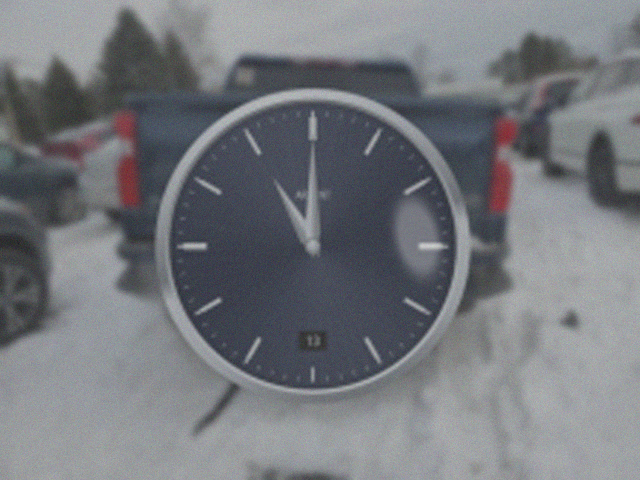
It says h=11 m=0
